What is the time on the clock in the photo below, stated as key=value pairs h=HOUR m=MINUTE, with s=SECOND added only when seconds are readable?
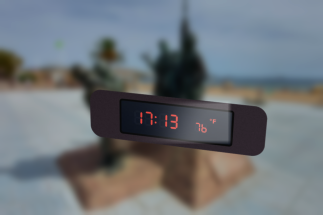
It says h=17 m=13
